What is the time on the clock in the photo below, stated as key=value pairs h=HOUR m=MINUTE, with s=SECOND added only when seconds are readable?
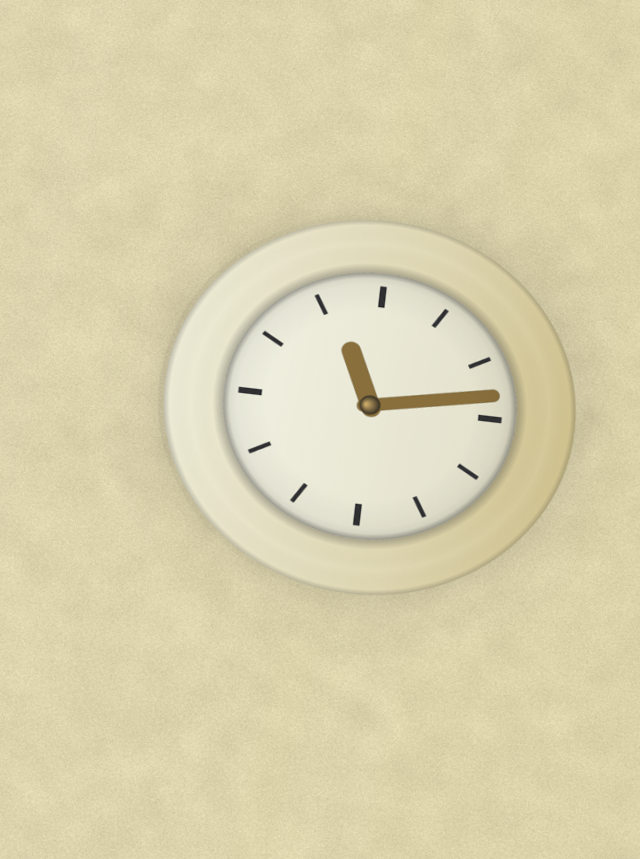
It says h=11 m=13
